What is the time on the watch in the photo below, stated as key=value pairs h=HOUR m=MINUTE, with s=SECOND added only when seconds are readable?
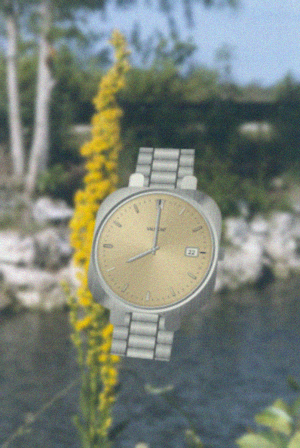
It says h=8 m=0
